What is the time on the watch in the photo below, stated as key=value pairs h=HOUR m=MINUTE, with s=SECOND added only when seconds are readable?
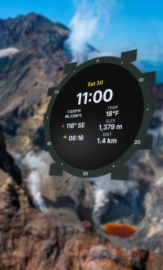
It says h=11 m=0
